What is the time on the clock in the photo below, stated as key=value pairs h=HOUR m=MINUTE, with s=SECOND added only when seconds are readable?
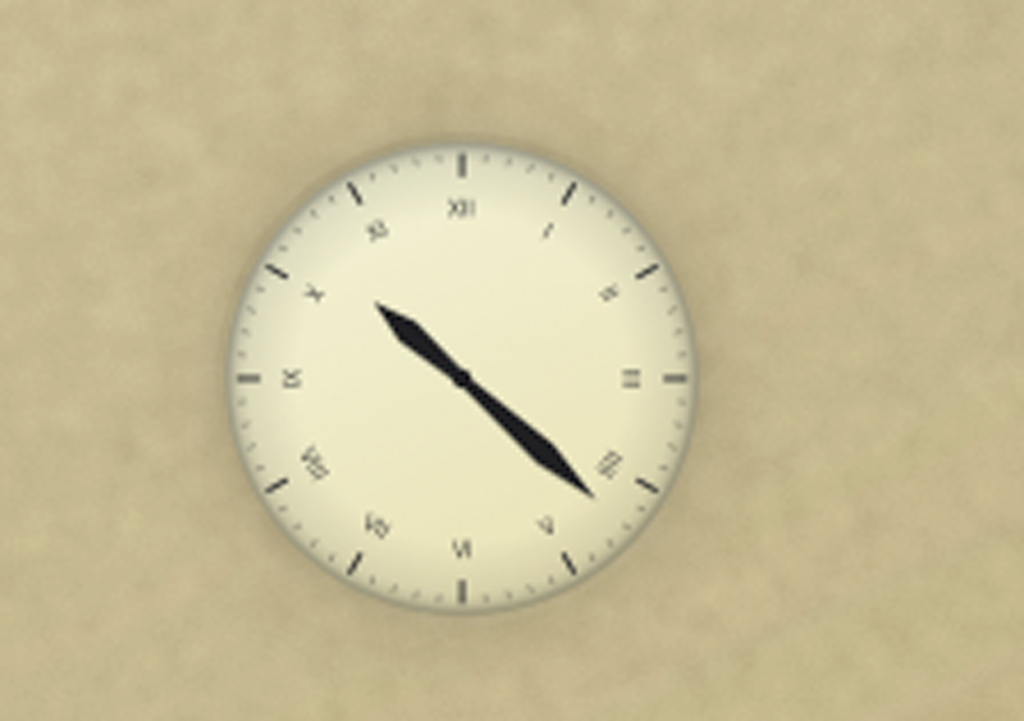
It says h=10 m=22
